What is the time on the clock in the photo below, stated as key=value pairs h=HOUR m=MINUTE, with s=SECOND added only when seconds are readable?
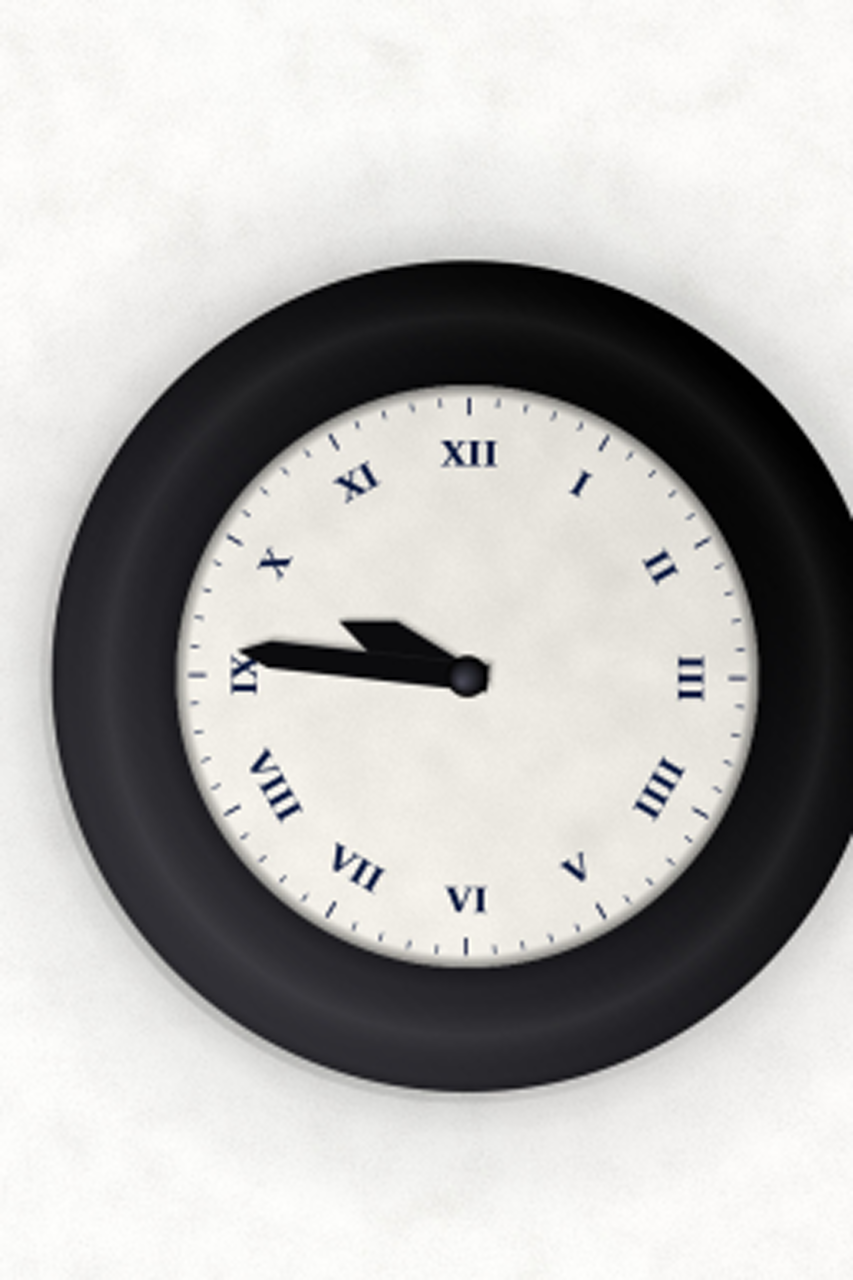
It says h=9 m=46
